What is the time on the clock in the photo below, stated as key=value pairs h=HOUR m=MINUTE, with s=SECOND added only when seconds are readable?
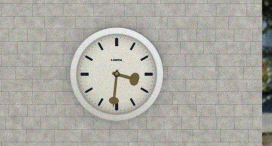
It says h=3 m=31
